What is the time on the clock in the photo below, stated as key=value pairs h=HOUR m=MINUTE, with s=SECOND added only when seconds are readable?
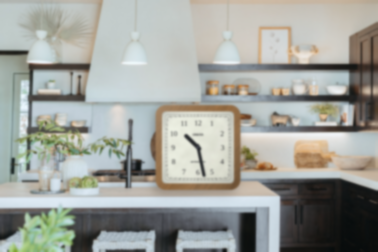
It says h=10 m=28
